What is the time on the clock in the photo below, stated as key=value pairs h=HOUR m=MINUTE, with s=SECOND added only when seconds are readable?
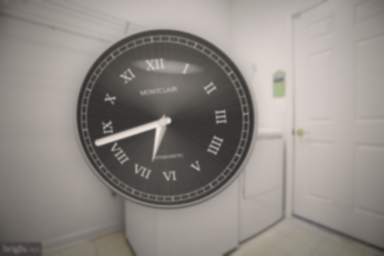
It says h=6 m=43
